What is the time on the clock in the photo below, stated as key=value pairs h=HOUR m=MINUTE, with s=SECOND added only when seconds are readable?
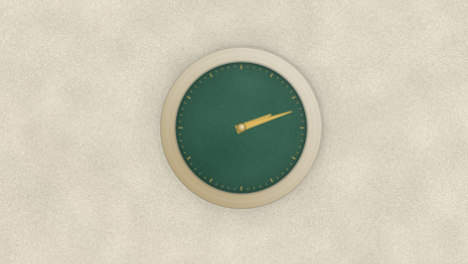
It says h=2 m=12
